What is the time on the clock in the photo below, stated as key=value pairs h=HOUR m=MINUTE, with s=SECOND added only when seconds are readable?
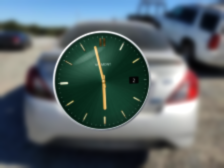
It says h=5 m=58
